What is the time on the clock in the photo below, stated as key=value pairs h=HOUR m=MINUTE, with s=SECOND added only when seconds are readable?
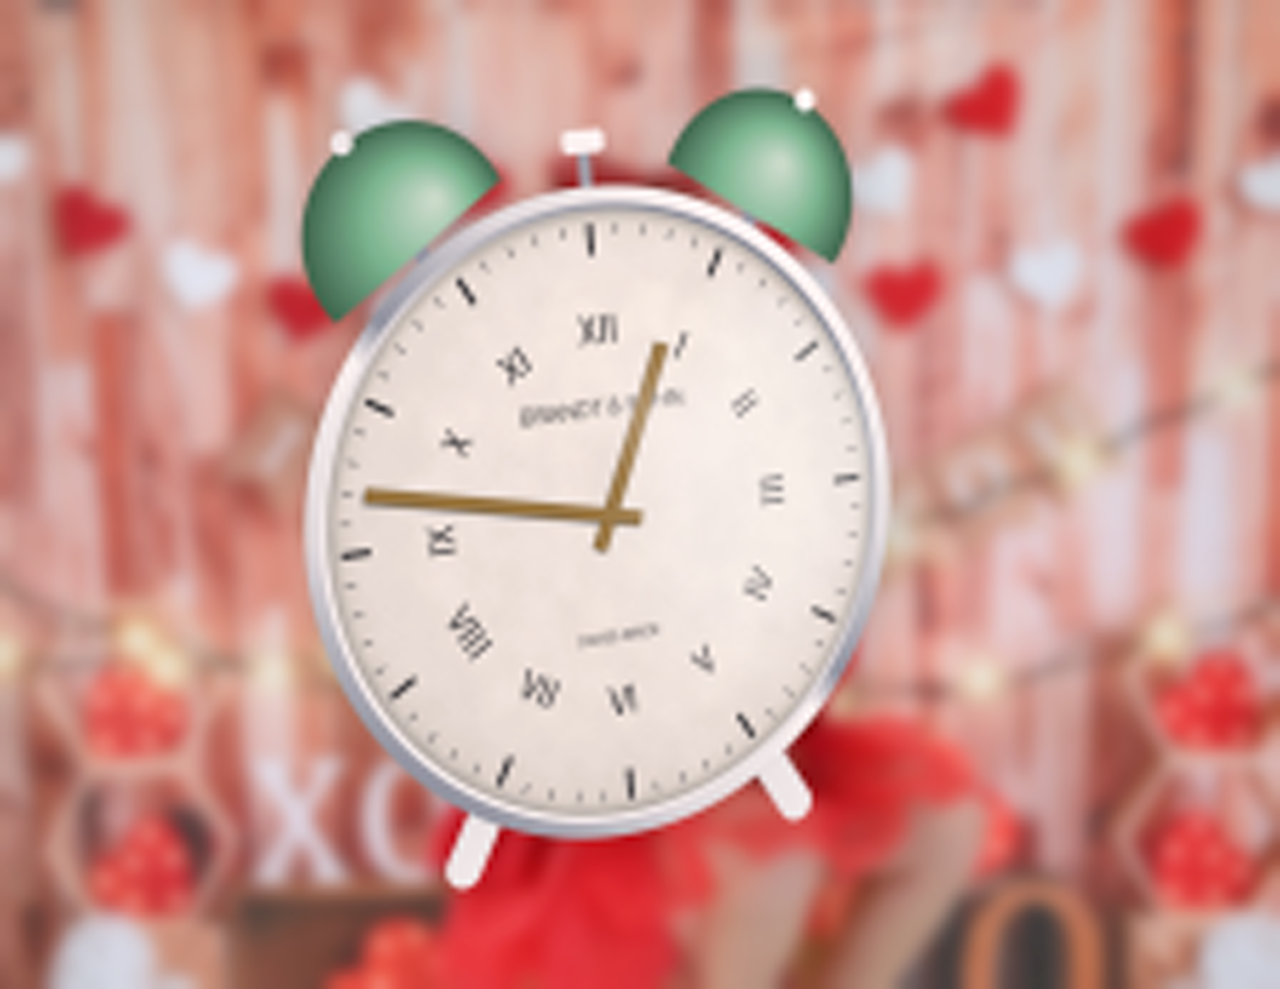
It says h=12 m=47
